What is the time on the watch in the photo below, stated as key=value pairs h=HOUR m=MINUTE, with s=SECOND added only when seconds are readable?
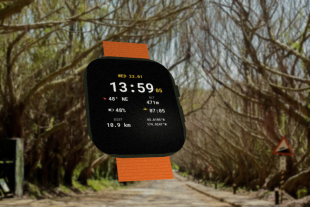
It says h=13 m=59
